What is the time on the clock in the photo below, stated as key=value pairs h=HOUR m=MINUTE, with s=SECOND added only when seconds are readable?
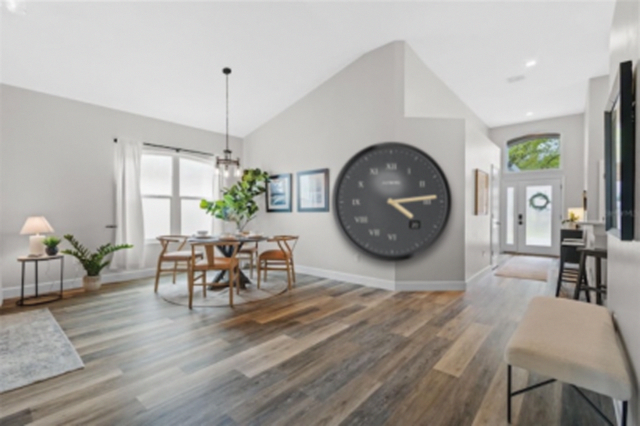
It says h=4 m=14
